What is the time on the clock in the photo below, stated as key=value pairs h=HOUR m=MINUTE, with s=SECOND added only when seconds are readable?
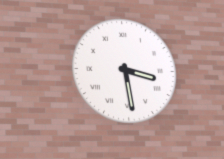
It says h=3 m=29
